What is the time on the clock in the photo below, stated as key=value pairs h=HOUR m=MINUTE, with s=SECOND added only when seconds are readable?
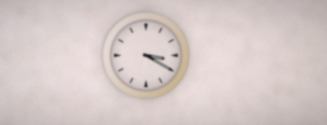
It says h=3 m=20
